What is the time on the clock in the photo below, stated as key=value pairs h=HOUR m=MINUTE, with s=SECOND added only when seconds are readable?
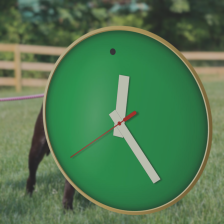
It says h=12 m=24 s=40
